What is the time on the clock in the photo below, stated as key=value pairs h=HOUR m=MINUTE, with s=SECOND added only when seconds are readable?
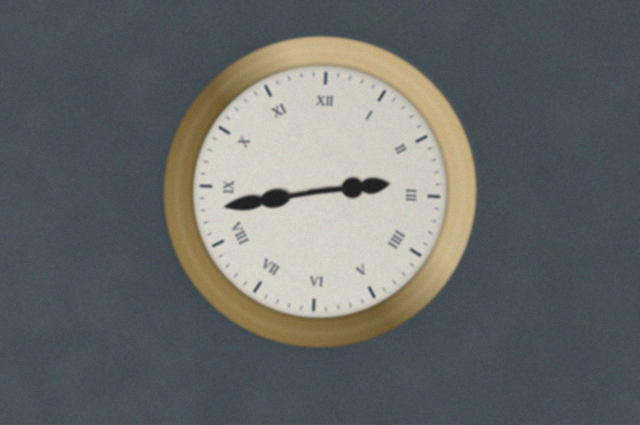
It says h=2 m=43
